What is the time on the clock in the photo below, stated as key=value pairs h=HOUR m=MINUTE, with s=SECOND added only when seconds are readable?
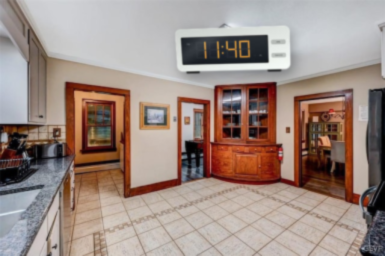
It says h=11 m=40
